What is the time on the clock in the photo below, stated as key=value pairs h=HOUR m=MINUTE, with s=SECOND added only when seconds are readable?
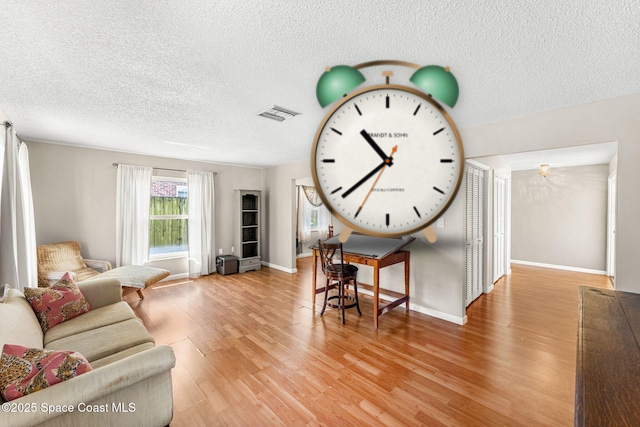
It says h=10 m=38 s=35
